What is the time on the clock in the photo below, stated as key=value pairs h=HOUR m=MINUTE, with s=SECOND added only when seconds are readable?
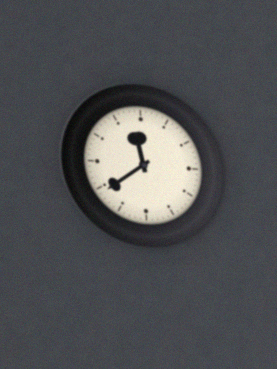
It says h=11 m=39
